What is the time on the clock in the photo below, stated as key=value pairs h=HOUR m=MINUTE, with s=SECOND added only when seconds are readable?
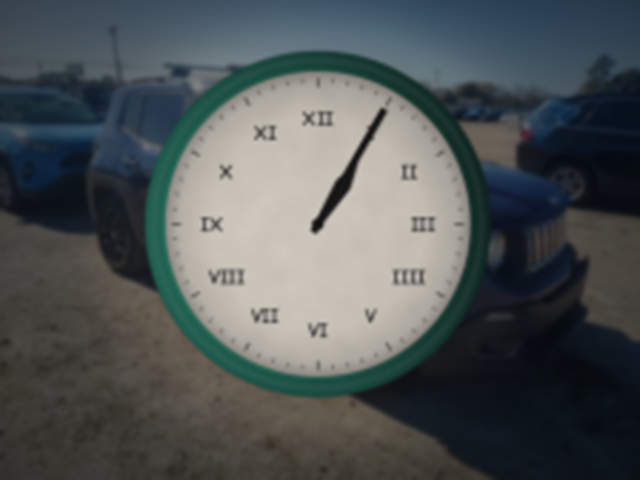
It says h=1 m=5
